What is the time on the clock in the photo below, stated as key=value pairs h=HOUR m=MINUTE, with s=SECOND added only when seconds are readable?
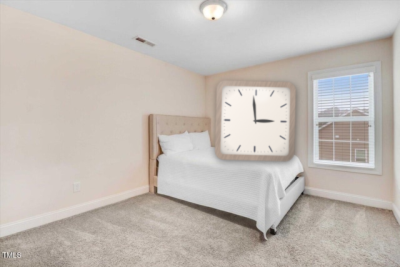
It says h=2 m=59
